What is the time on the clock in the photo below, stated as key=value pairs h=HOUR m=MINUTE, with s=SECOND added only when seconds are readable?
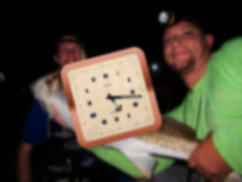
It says h=5 m=17
